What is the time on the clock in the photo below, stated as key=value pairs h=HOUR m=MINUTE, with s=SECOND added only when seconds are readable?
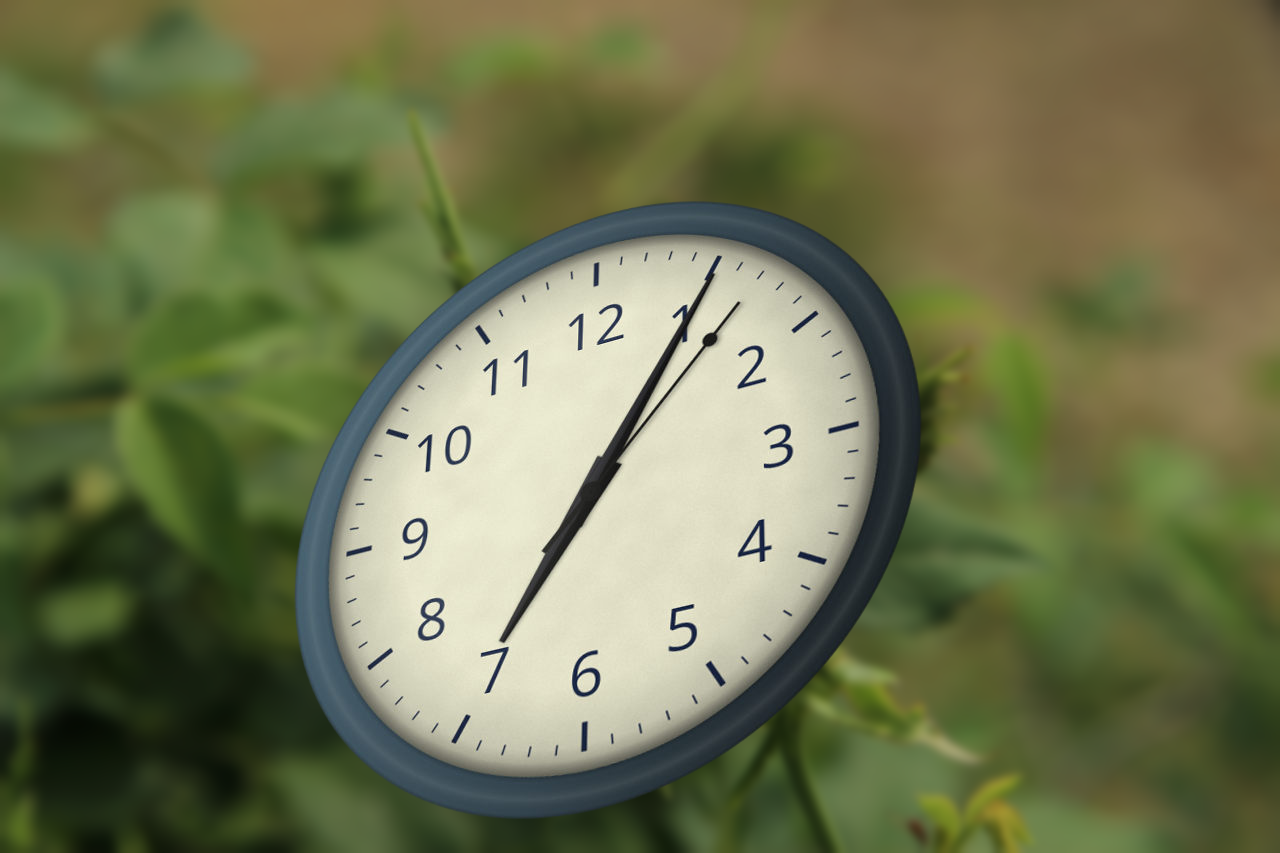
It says h=7 m=5 s=7
